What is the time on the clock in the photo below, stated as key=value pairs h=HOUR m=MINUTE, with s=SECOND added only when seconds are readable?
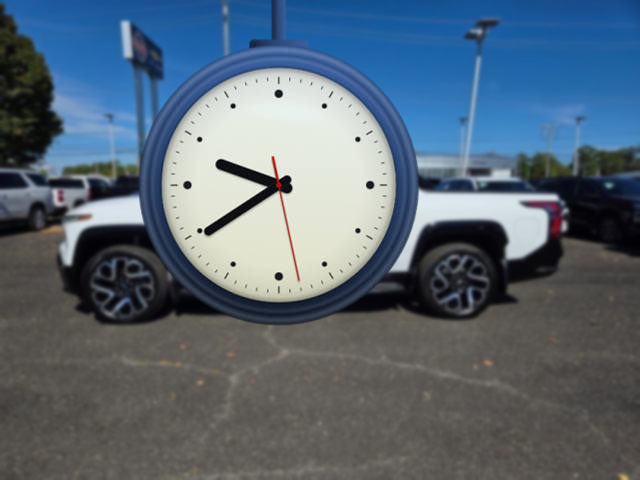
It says h=9 m=39 s=28
